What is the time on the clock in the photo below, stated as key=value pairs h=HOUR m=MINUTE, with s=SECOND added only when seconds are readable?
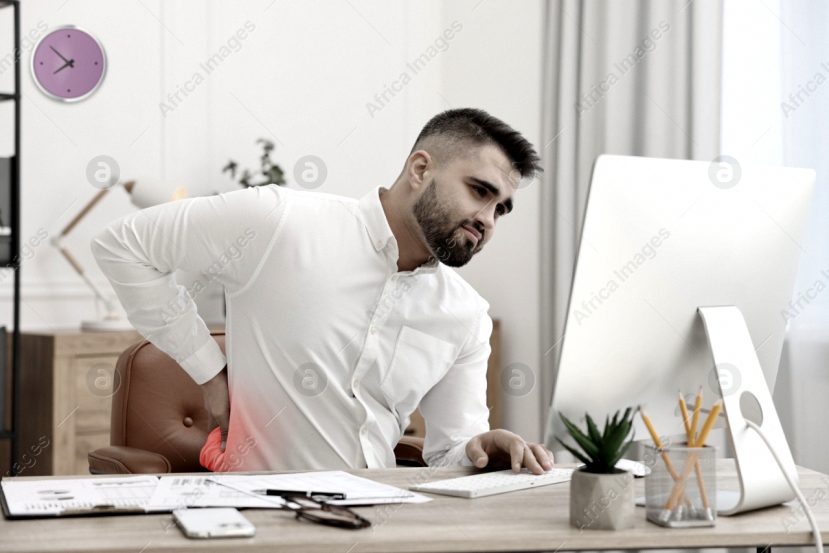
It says h=7 m=52
